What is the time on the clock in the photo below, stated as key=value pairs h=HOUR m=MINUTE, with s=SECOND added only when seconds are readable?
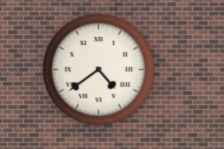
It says h=4 m=39
